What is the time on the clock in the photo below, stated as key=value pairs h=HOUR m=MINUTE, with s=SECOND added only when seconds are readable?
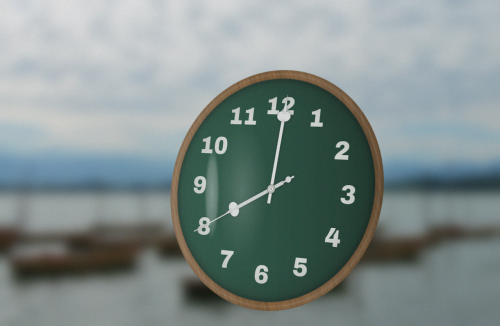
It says h=8 m=0 s=40
